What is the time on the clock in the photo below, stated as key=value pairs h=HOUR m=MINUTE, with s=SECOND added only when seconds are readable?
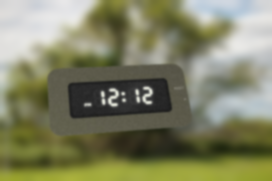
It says h=12 m=12
